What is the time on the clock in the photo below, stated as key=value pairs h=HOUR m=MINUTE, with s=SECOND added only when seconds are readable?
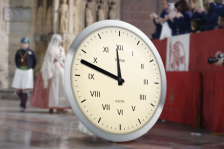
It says h=11 m=48
